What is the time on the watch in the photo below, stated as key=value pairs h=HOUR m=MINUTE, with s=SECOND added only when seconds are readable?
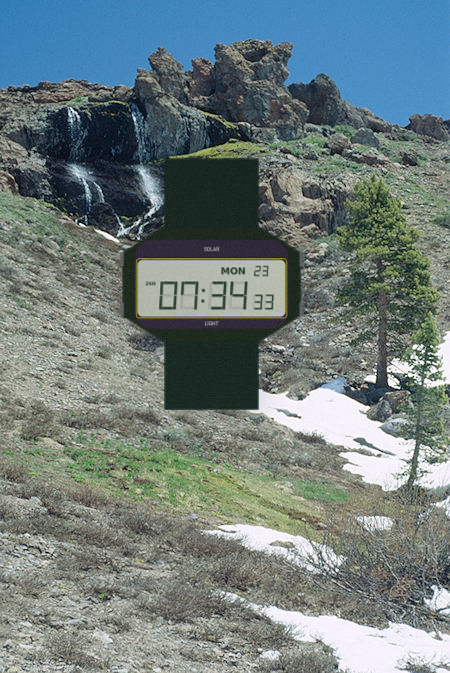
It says h=7 m=34 s=33
